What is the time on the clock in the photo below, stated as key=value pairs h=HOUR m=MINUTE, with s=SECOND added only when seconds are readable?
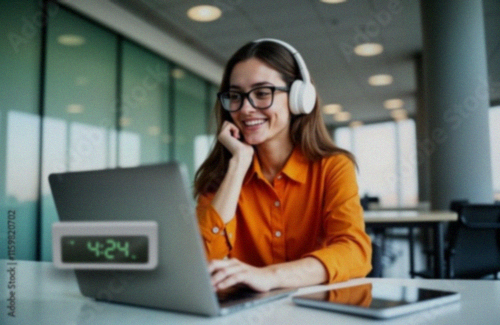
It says h=4 m=24
